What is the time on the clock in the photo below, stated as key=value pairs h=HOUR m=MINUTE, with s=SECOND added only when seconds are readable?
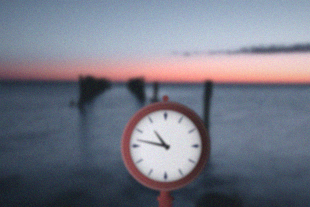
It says h=10 m=47
